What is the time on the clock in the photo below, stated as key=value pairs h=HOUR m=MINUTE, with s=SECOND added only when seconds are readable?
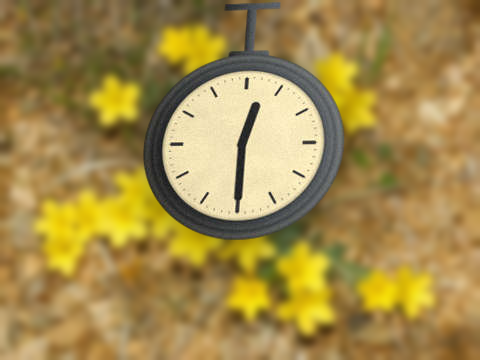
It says h=12 m=30
